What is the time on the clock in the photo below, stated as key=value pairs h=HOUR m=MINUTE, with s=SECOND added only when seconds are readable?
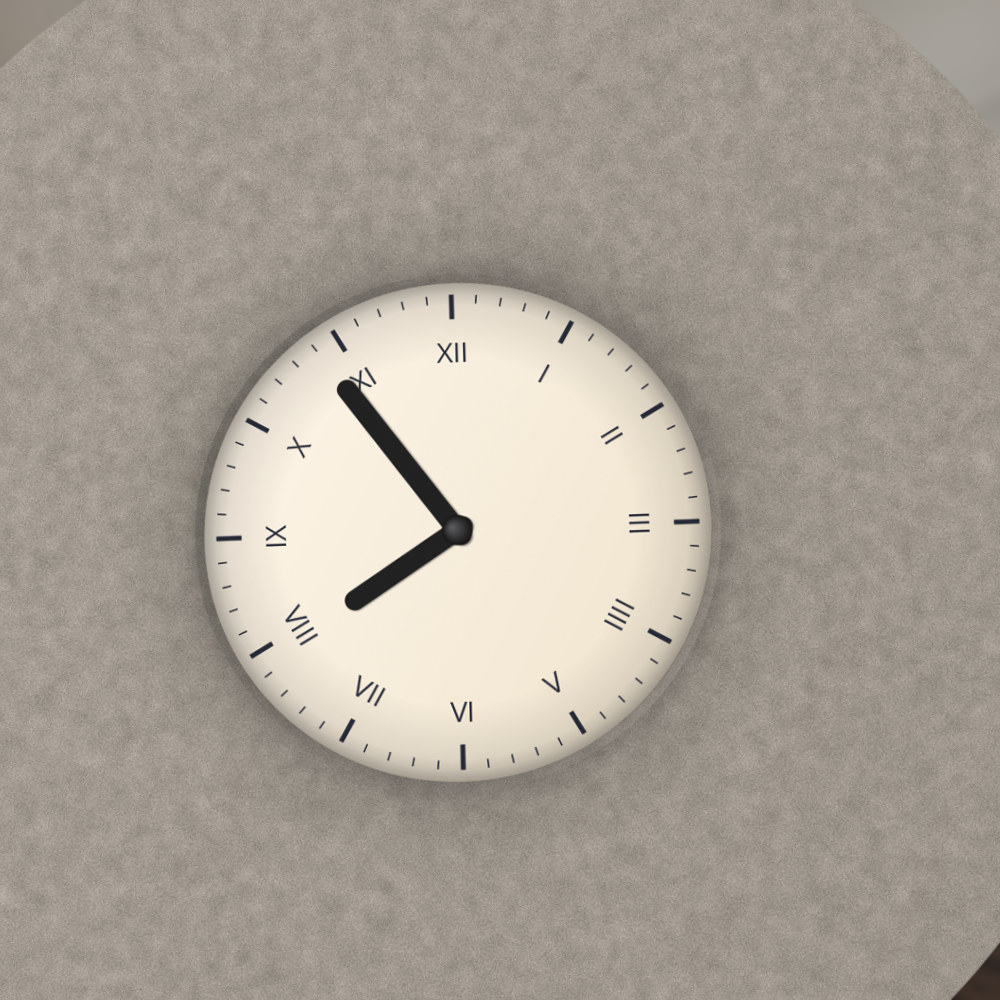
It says h=7 m=54
